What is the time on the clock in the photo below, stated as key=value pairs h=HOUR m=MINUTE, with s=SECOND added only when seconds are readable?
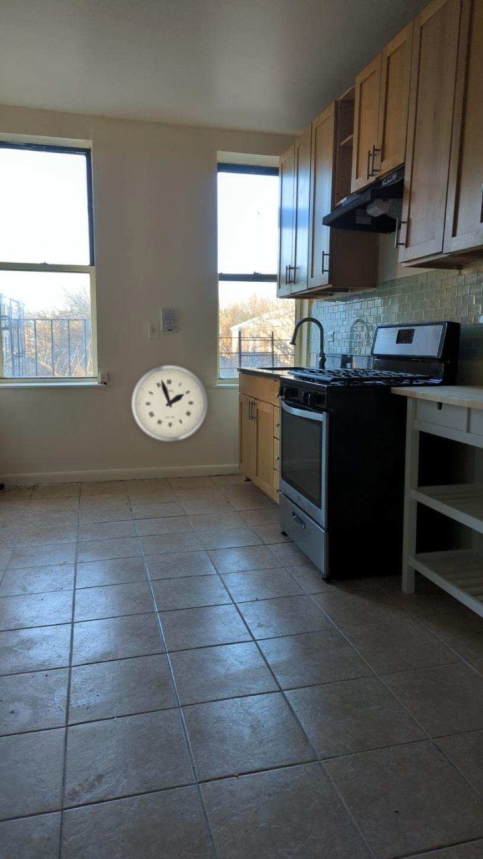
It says h=1 m=57
